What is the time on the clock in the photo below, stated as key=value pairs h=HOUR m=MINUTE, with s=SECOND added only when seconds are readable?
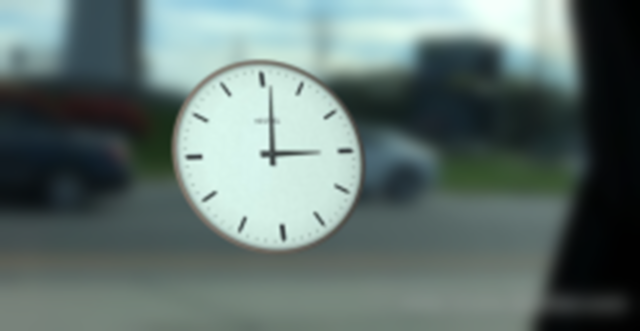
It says h=3 m=1
